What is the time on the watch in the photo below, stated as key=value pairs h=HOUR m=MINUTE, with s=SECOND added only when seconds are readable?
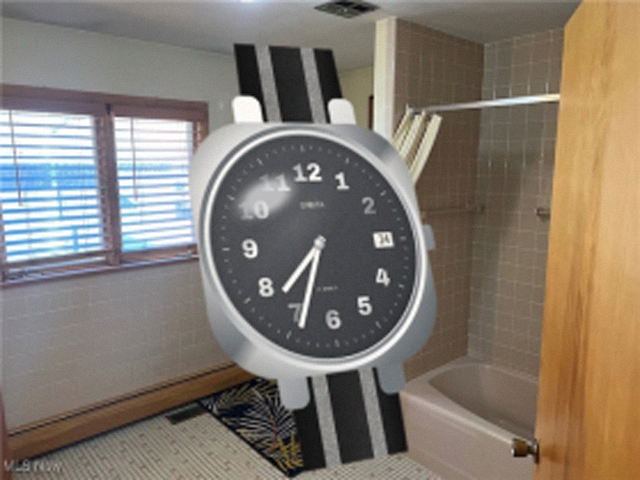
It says h=7 m=34
